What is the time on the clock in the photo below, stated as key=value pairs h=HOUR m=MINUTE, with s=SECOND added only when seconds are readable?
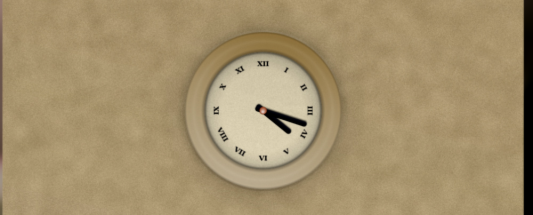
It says h=4 m=18
